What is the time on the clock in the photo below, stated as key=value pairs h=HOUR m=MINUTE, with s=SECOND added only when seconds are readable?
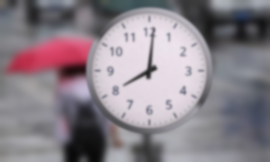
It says h=8 m=1
